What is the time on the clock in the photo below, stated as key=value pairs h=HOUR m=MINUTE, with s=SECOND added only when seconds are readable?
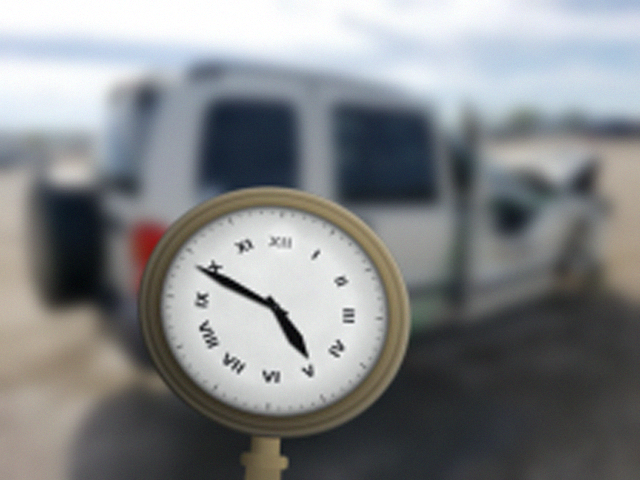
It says h=4 m=49
